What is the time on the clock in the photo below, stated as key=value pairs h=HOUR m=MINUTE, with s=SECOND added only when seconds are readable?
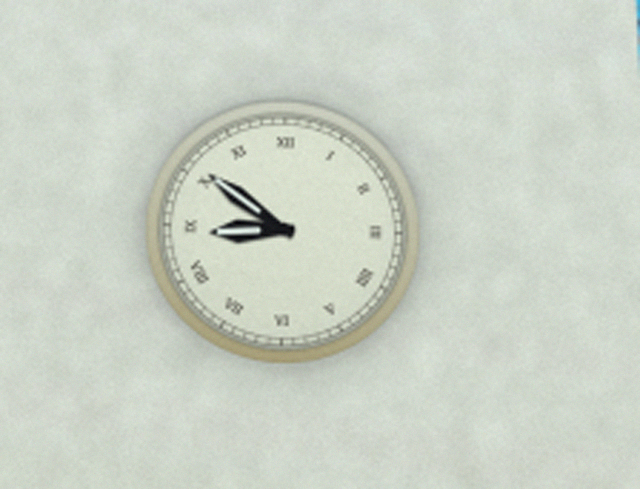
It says h=8 m=51
